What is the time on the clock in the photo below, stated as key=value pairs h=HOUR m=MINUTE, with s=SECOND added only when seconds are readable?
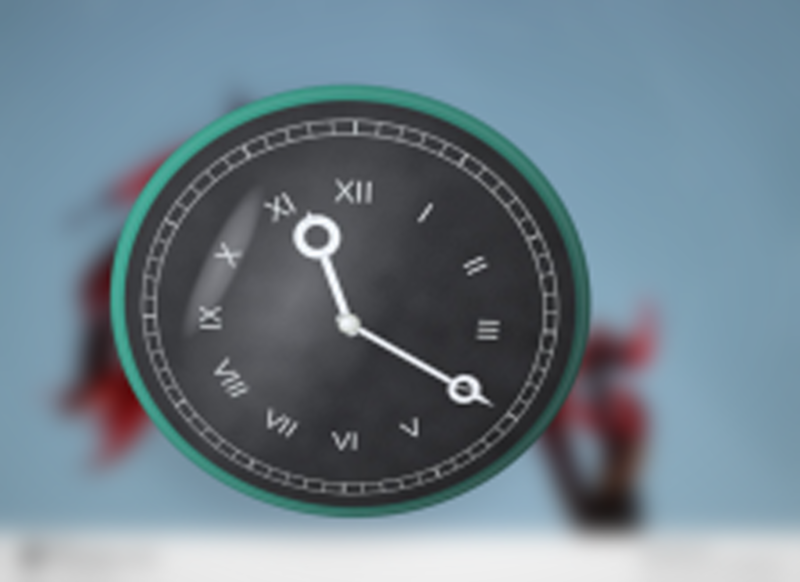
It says h=11 m=20
